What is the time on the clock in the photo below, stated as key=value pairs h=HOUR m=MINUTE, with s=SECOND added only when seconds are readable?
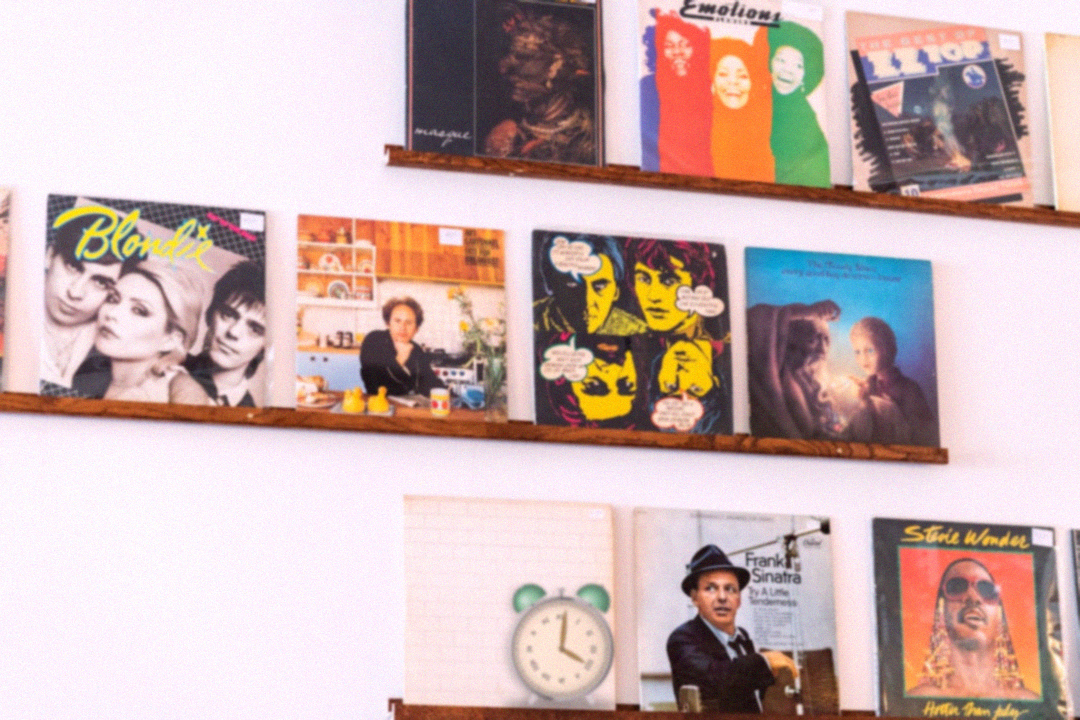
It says h=4 m=1
